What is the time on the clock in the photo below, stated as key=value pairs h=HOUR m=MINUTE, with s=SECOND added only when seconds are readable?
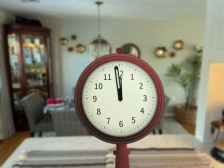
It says h=11 m=59
